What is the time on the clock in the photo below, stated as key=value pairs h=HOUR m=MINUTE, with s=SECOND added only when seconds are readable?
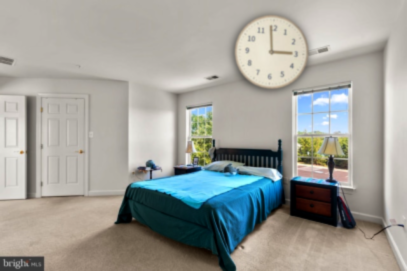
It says h=2 m=59
